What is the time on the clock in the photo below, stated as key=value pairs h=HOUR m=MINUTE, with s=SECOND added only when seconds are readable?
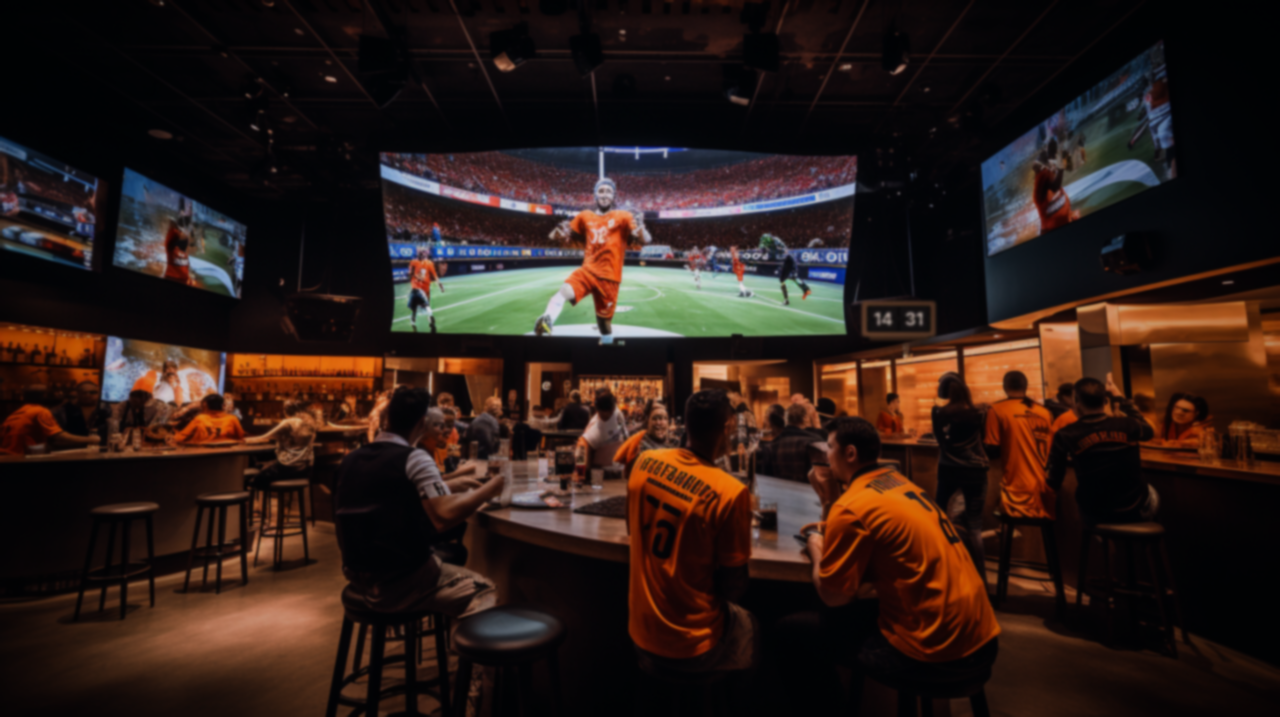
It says h=14 m=31
